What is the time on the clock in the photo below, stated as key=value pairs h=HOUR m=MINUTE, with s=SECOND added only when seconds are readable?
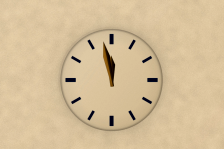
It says h=11 m=58
